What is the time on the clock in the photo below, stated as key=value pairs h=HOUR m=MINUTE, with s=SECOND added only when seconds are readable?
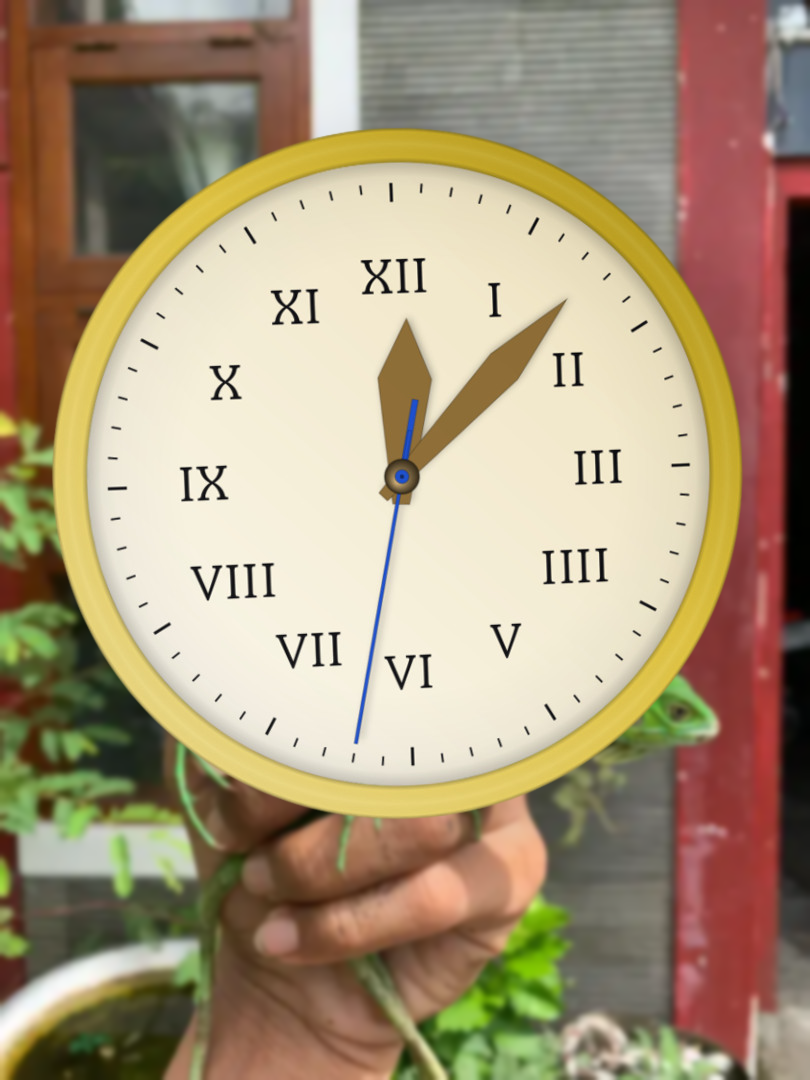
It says h=12 m=7 s=32
